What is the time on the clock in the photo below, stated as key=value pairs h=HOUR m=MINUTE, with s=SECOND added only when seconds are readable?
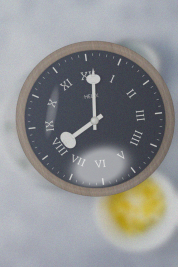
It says h=8 m=1
